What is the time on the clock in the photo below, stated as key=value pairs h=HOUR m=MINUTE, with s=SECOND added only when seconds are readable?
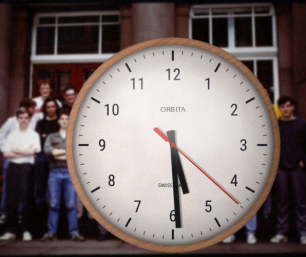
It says h=5 m=29 s=22
